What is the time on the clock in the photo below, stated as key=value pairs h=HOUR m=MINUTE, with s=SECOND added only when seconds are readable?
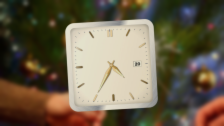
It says h=4 m=35
